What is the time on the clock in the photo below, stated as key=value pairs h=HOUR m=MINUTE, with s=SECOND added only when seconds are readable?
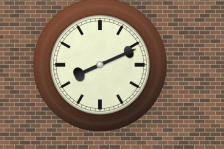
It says h=8 m=11
